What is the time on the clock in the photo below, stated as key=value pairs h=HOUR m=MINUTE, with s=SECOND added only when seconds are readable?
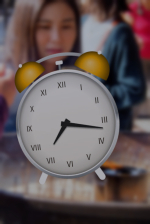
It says h=7 m=17
